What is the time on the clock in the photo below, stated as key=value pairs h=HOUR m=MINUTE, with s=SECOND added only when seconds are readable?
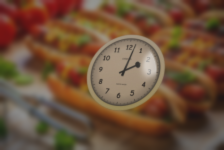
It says h=2 m=2
